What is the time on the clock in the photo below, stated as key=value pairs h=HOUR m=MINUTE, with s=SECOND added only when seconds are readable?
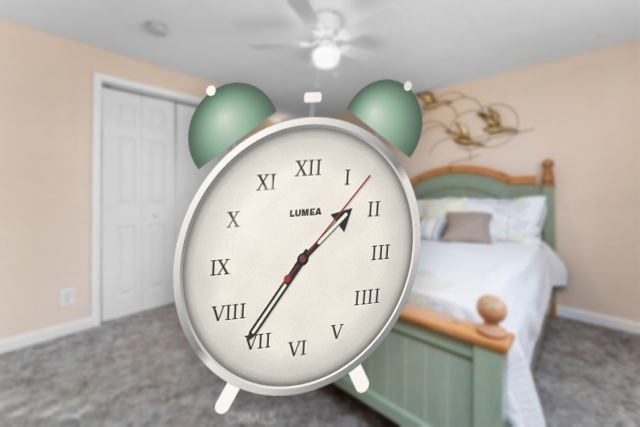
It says h=1 m=36 s=7
